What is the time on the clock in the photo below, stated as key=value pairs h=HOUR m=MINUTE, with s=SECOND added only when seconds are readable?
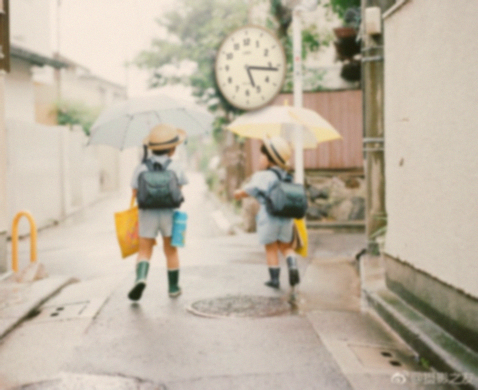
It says h=5 m=16
